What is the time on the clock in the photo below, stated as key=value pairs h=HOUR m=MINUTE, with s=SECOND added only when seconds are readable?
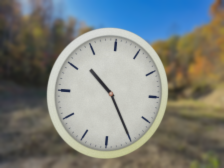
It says h=10 m=25
